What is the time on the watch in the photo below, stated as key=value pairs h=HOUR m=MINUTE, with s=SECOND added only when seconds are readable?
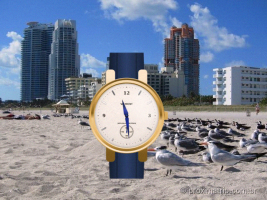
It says h=11 m=29
